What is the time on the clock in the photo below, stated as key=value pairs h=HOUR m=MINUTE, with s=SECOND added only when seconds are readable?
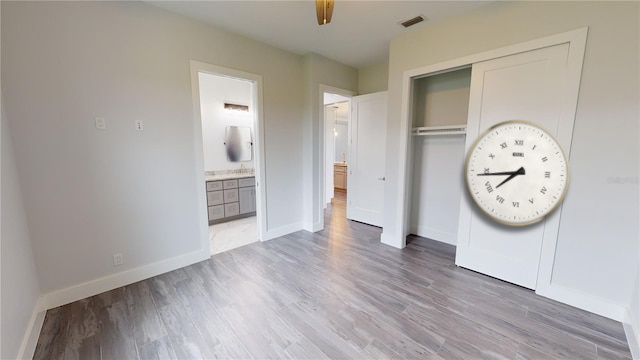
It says h=7 m=44
